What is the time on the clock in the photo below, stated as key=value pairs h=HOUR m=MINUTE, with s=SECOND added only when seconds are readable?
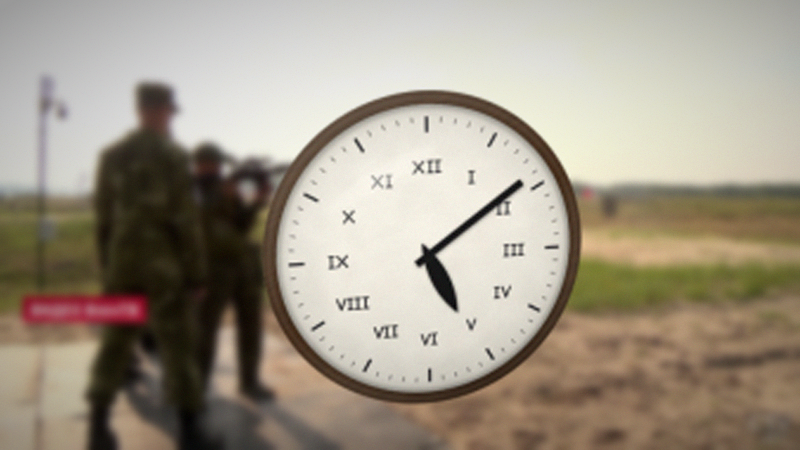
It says h=5 m=9
